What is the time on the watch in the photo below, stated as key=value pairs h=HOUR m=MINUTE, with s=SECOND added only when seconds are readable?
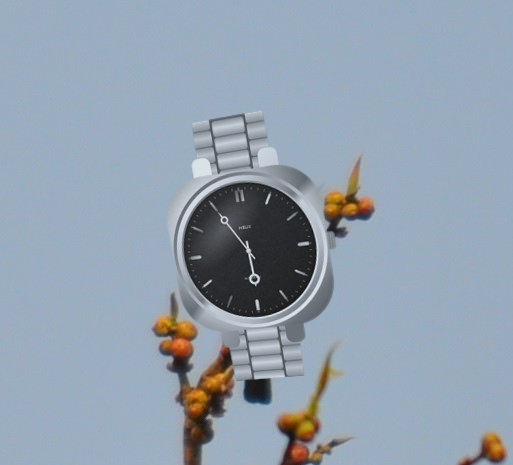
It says h=5 m=55
